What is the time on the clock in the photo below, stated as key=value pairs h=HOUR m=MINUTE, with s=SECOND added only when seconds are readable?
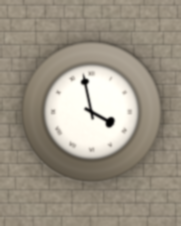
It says h=3 m=58
